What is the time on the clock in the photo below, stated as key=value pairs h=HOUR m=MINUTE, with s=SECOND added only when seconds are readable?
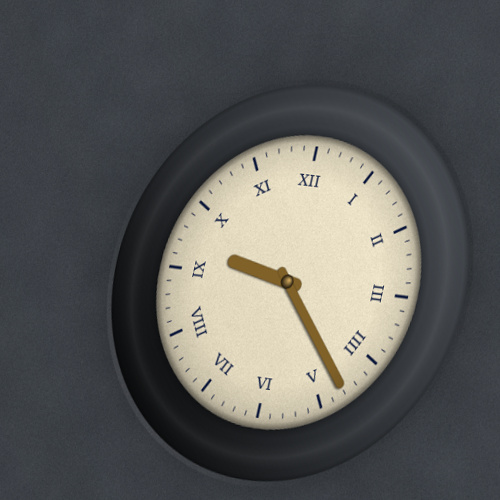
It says h=9 m=23
